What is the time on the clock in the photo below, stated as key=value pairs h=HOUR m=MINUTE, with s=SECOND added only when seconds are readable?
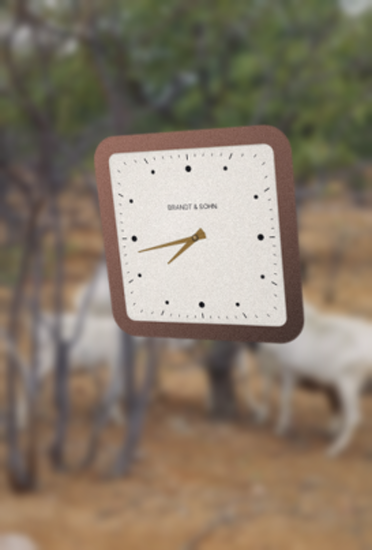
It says h=7 m=43
